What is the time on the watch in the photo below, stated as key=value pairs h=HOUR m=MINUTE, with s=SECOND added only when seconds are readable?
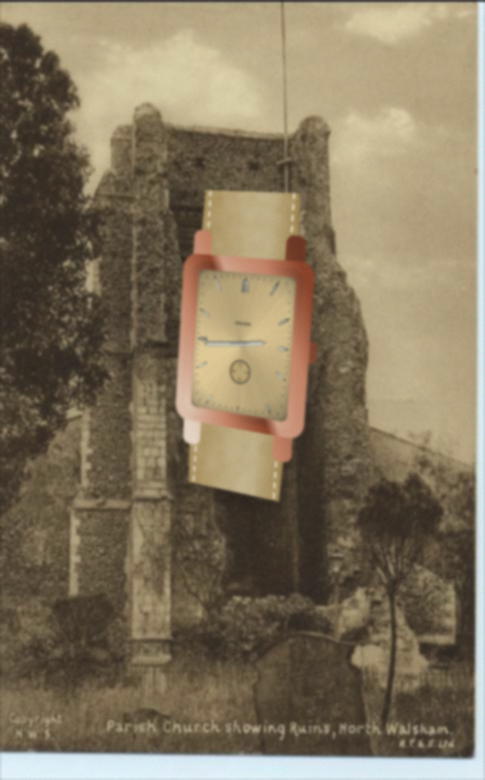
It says h=2 m=44
